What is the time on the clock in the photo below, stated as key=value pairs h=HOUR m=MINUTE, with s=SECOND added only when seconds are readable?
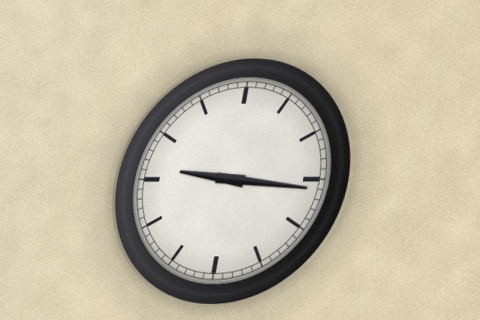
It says h=9 m=16
